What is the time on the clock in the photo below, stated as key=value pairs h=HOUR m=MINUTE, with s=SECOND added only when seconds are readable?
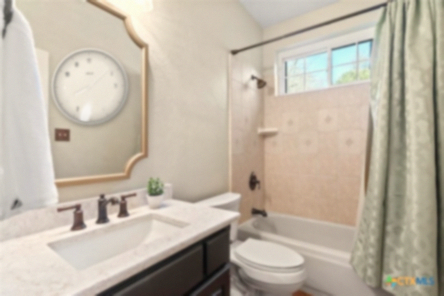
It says h=8 m=8
